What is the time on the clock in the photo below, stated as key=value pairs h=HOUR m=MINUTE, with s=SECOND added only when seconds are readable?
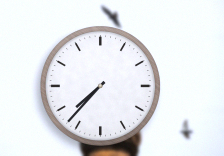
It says h=7 m=37
